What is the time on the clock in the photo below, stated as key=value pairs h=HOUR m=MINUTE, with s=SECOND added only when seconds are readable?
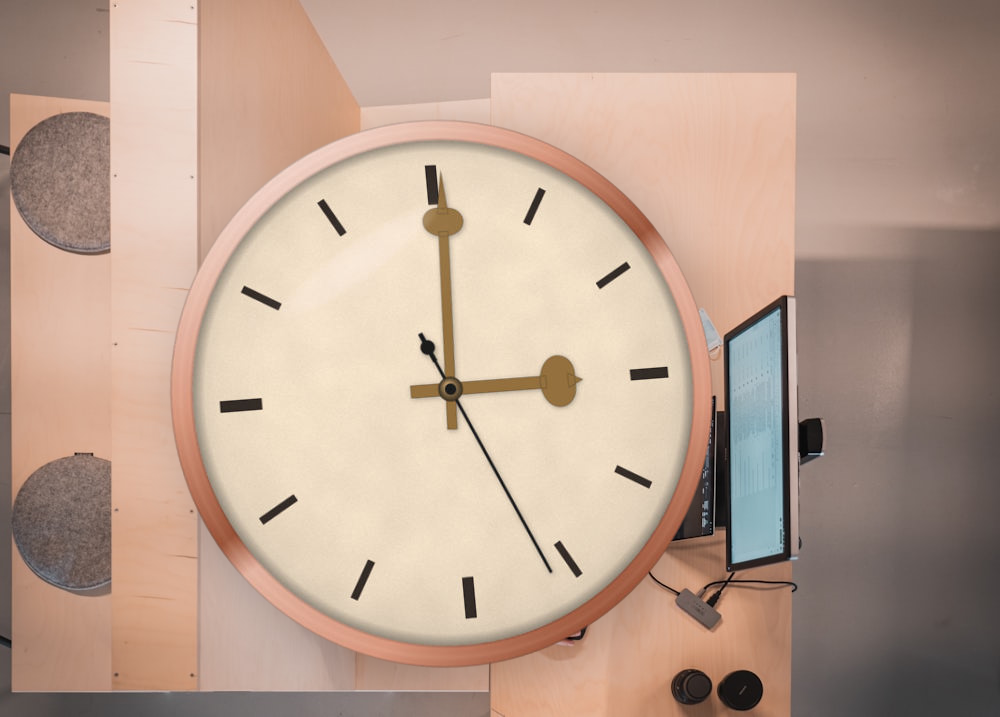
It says h=3 m=0 s=26
